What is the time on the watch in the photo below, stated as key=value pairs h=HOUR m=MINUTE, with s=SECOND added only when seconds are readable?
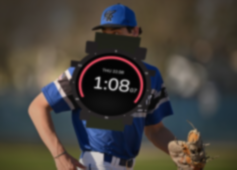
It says h=1 m=8
